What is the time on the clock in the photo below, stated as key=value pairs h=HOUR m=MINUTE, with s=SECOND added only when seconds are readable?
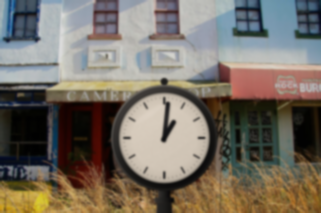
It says h=1 m=1
